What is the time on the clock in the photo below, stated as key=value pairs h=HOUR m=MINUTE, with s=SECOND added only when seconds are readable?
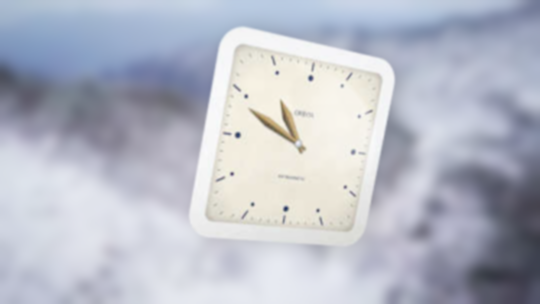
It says h=10 m=49
